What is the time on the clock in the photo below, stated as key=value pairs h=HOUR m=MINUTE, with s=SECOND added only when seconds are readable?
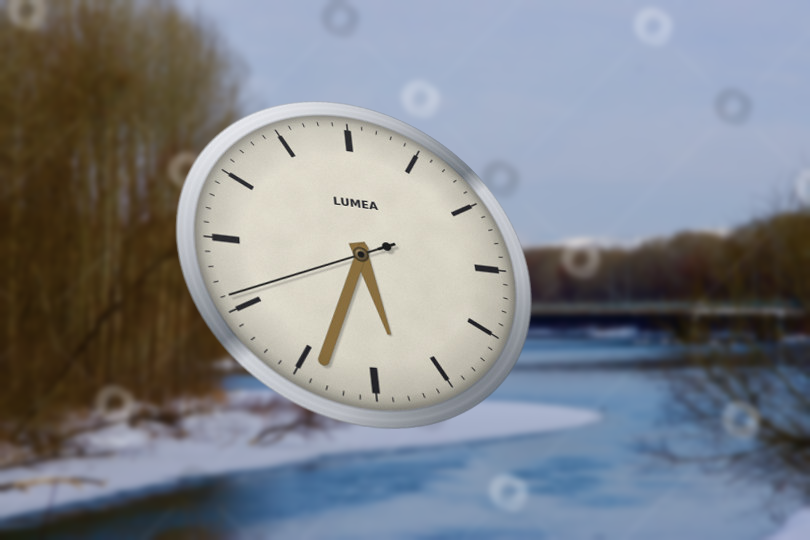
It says h=5 m=33 s=41
